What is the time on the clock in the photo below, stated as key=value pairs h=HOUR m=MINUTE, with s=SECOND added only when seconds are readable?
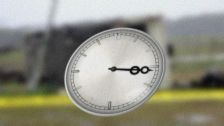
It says h=3 m=16
